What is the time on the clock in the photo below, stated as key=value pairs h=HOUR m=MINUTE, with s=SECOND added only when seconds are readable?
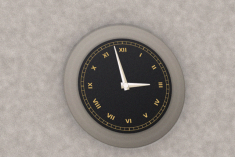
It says h=2 m=58
